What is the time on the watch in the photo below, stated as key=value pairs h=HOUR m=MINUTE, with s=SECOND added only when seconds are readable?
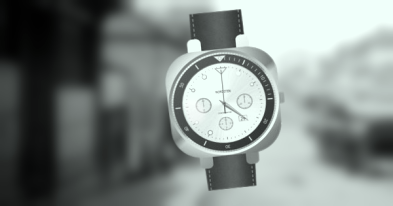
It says h=4 m=22
